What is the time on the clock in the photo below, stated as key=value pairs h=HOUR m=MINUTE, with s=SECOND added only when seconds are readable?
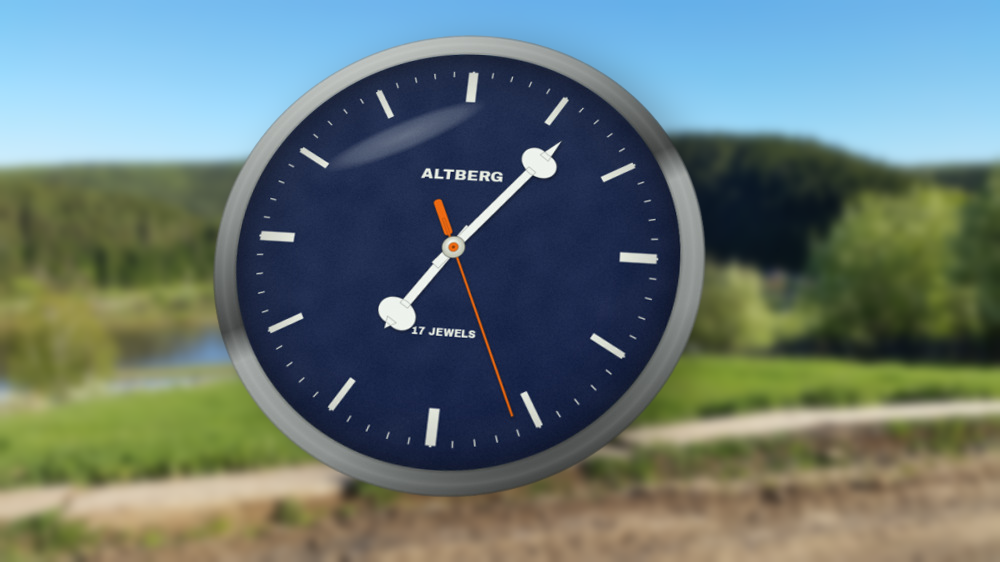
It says h=7 m=6 s=26
